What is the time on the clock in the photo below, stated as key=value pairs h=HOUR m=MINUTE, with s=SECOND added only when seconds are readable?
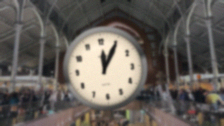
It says h=12 m=5
